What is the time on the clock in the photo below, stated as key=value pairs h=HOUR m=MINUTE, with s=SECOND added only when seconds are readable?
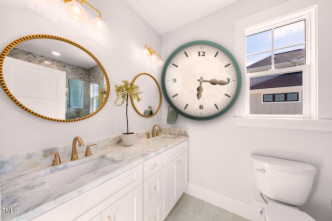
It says h=6 m=16
